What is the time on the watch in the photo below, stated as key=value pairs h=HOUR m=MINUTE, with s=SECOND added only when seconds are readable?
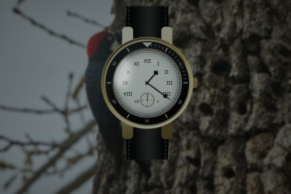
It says h=1 m=21
